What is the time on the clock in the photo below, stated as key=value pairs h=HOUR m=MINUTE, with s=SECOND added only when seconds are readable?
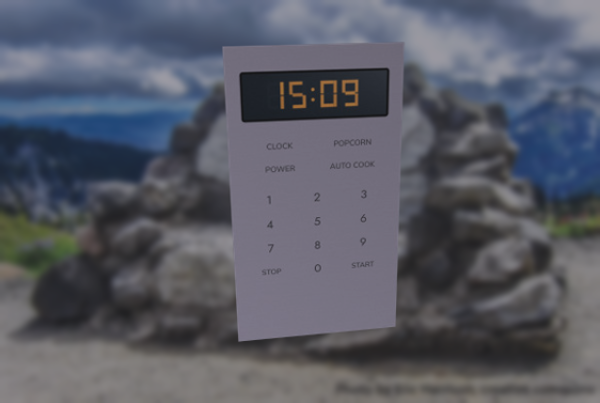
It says h=15 m=9
